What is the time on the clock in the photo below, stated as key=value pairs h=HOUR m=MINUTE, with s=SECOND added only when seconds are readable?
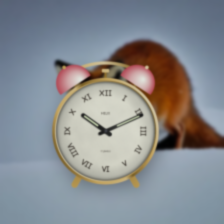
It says h=10 m=11
